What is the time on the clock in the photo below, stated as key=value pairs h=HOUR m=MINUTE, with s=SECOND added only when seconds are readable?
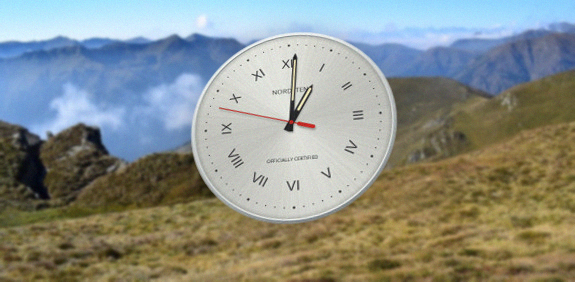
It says h=1 m=0 s=48
